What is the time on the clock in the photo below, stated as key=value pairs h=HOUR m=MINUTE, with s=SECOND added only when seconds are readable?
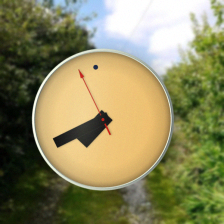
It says h=7 m=41 s=57
